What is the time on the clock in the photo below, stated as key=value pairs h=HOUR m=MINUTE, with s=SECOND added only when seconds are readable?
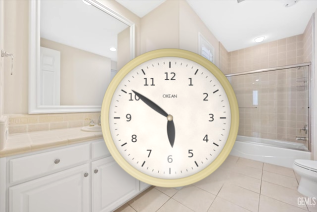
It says h=5 m=51
